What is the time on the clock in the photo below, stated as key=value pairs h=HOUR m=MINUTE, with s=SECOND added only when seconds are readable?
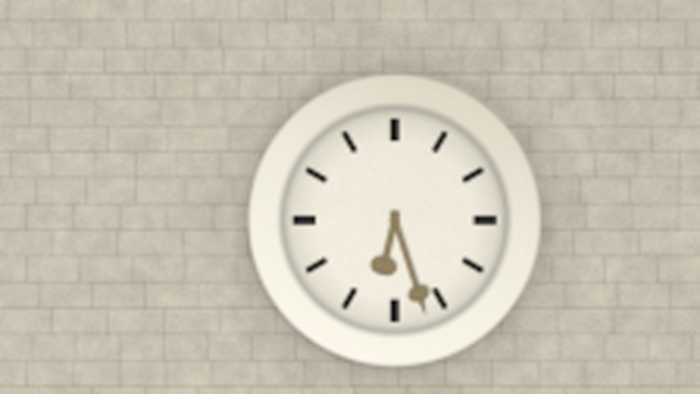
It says h=6 m=27
